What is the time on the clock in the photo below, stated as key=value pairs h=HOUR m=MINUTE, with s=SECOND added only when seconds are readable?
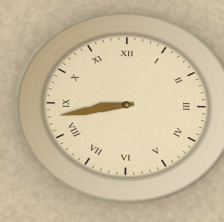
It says h=8 m=43
